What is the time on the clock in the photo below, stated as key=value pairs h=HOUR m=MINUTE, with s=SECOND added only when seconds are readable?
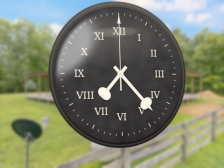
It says h=7 m=23 s=0
